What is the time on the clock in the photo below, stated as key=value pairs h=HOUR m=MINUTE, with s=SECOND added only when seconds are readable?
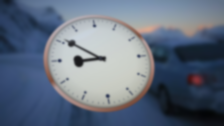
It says h=8 m=51
